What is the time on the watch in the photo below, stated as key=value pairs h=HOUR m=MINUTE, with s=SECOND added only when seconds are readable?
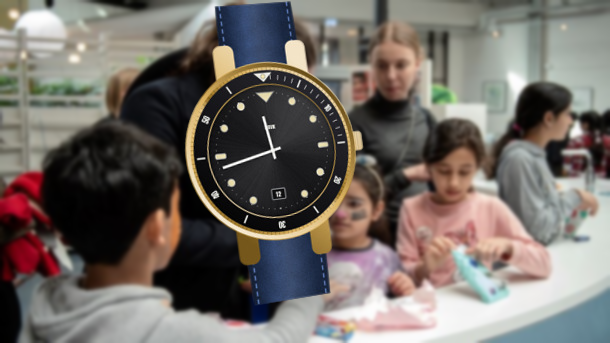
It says h=11 m=43
